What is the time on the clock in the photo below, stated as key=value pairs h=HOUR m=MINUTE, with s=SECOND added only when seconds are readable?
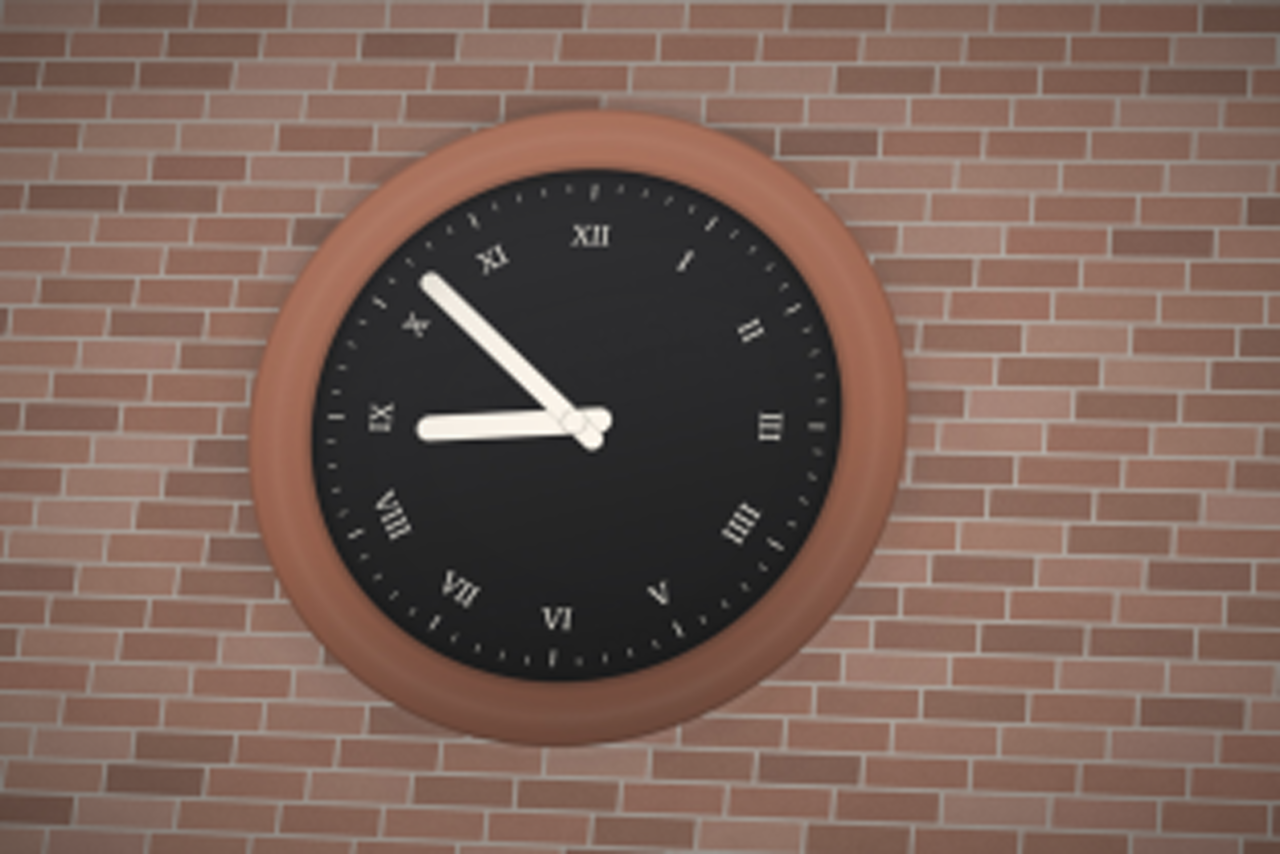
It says h=8 m=52
